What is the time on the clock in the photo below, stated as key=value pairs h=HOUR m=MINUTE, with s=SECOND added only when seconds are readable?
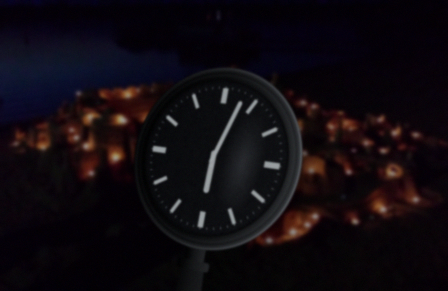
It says h=6 m=3
